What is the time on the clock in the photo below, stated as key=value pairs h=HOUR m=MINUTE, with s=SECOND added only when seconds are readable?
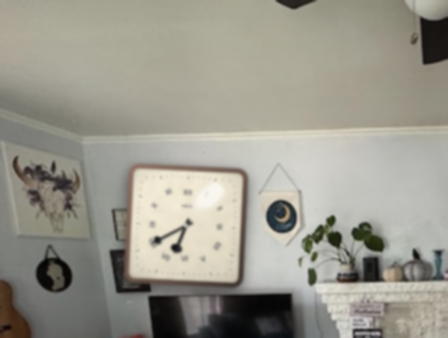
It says h=6 m=40
